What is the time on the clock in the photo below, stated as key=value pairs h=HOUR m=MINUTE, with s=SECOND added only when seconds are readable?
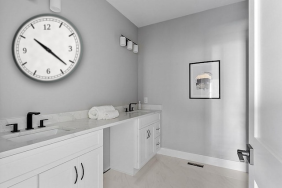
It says h=10 m=22
